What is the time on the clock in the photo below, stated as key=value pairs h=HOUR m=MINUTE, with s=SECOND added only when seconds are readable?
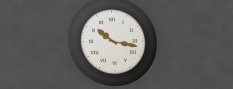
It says h=10 m=17
